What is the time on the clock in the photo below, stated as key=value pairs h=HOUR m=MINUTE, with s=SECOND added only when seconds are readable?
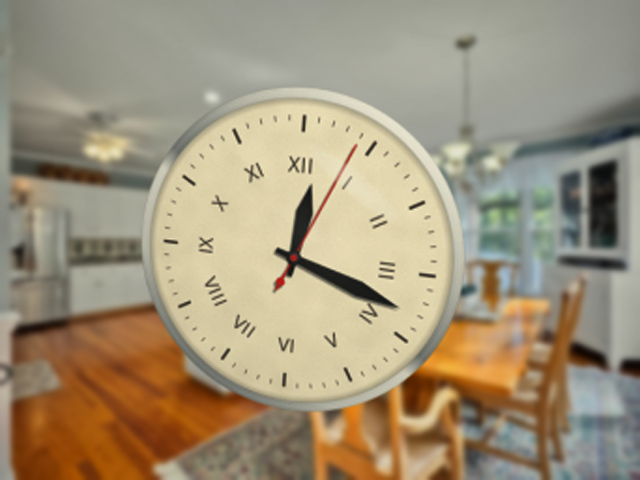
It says h=12 m=18 s=4
